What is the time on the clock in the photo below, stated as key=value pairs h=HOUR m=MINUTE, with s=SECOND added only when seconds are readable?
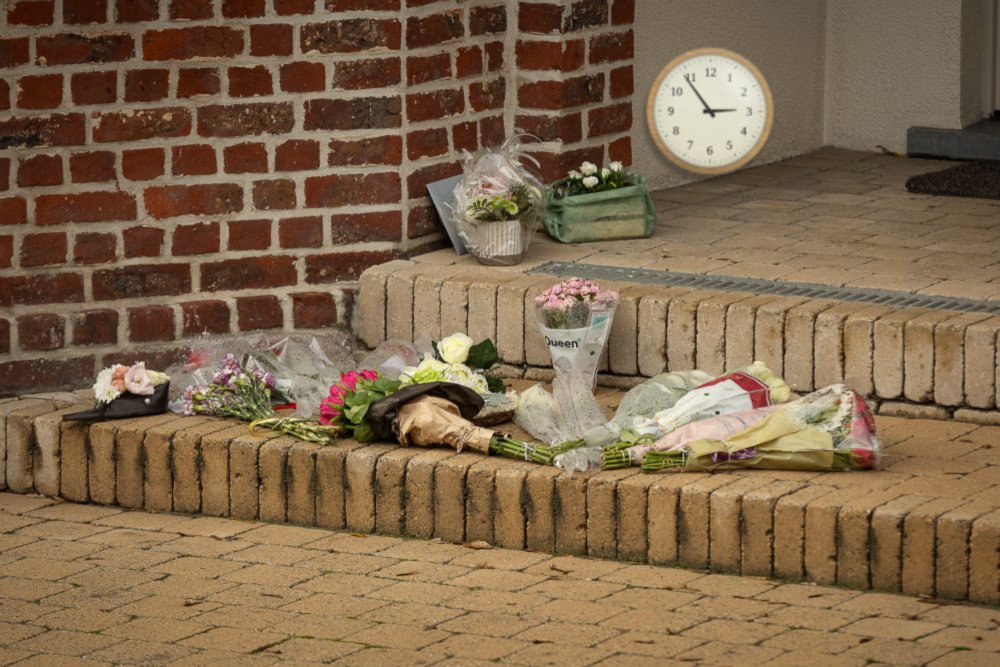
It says h=2 m=54
